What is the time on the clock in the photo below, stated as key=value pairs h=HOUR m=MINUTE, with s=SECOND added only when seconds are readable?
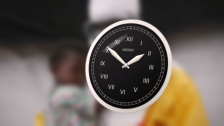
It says h=1 m=51
